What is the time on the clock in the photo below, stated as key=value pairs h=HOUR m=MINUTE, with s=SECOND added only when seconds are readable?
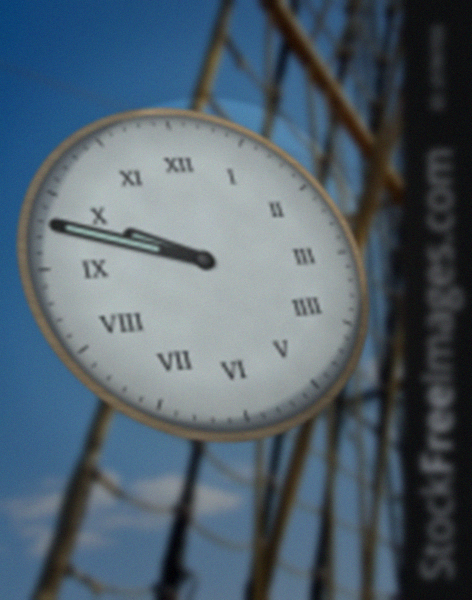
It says h=9 m=48
